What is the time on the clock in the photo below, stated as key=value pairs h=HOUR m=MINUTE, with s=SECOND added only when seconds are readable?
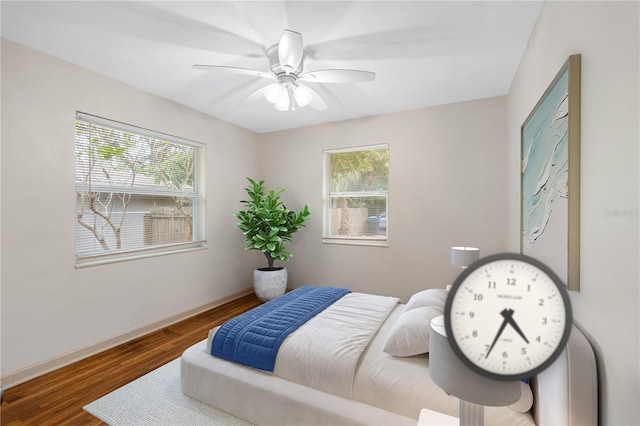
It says h=4 m=34
